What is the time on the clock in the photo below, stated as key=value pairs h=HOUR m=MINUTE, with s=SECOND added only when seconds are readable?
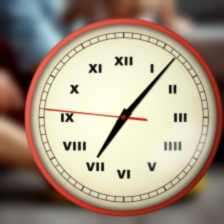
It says h=7 m=6 s=46
